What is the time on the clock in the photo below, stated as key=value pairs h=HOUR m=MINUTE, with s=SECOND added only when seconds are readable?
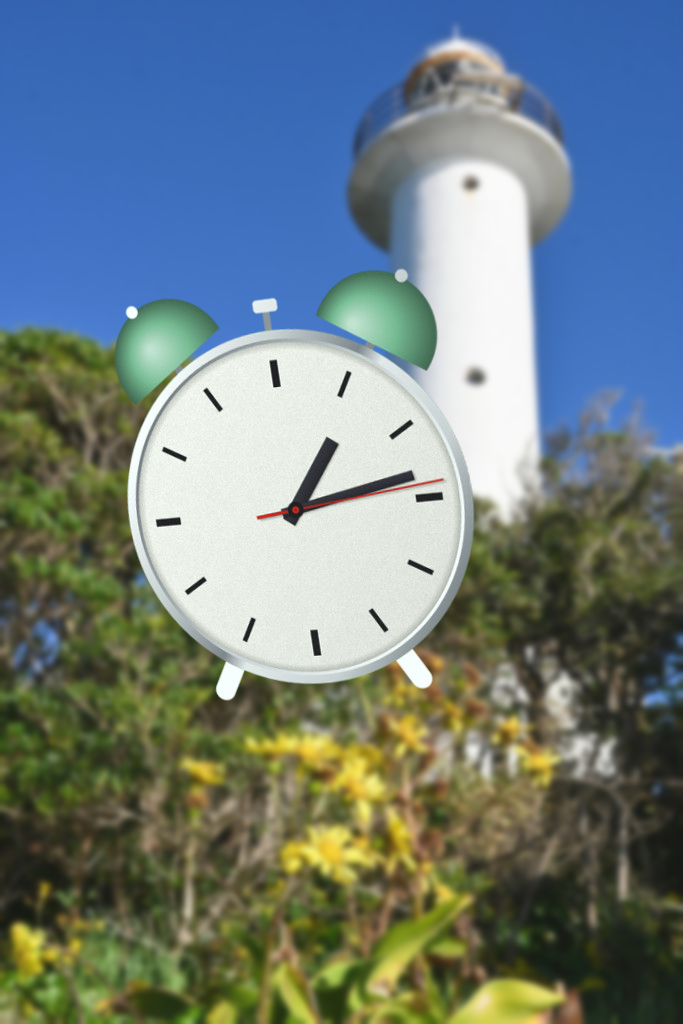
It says h=1 m=13 s=14
